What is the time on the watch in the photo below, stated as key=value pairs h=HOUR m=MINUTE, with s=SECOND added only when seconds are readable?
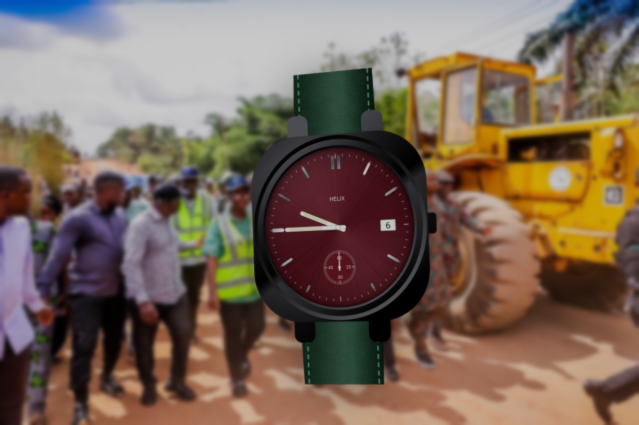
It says h=9 m=45
